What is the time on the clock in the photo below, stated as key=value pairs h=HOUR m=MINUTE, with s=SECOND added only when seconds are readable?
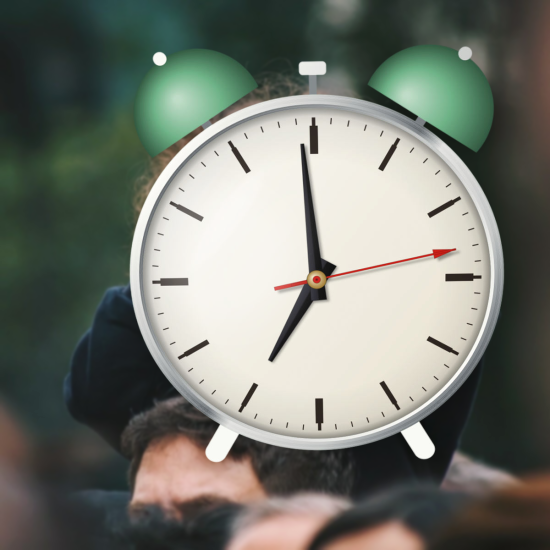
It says h=6 m=59 s=13
